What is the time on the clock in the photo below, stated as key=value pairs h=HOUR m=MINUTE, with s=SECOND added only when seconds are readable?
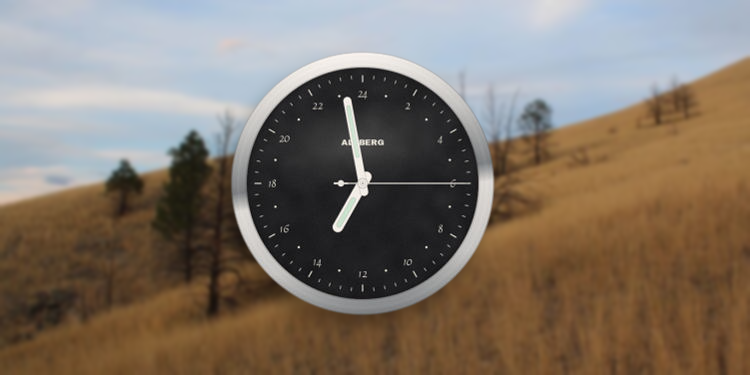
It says h=13 m=58 s=15
